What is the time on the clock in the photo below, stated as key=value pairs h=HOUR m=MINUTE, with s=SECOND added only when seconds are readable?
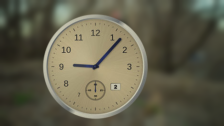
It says h=9 m=7
